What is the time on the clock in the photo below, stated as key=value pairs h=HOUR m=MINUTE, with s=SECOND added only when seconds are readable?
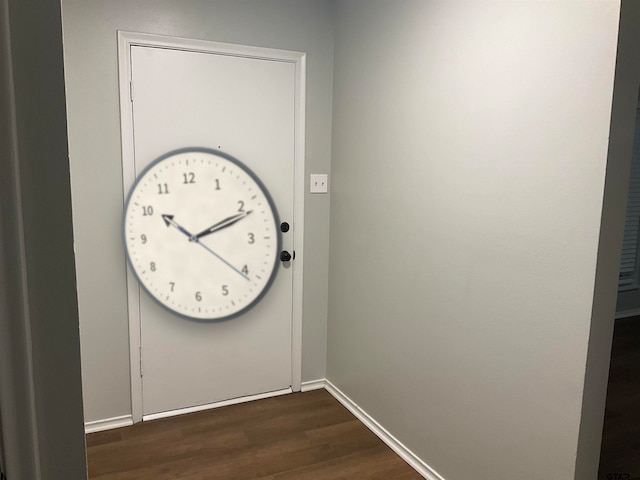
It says h=10 m=11 s=21
